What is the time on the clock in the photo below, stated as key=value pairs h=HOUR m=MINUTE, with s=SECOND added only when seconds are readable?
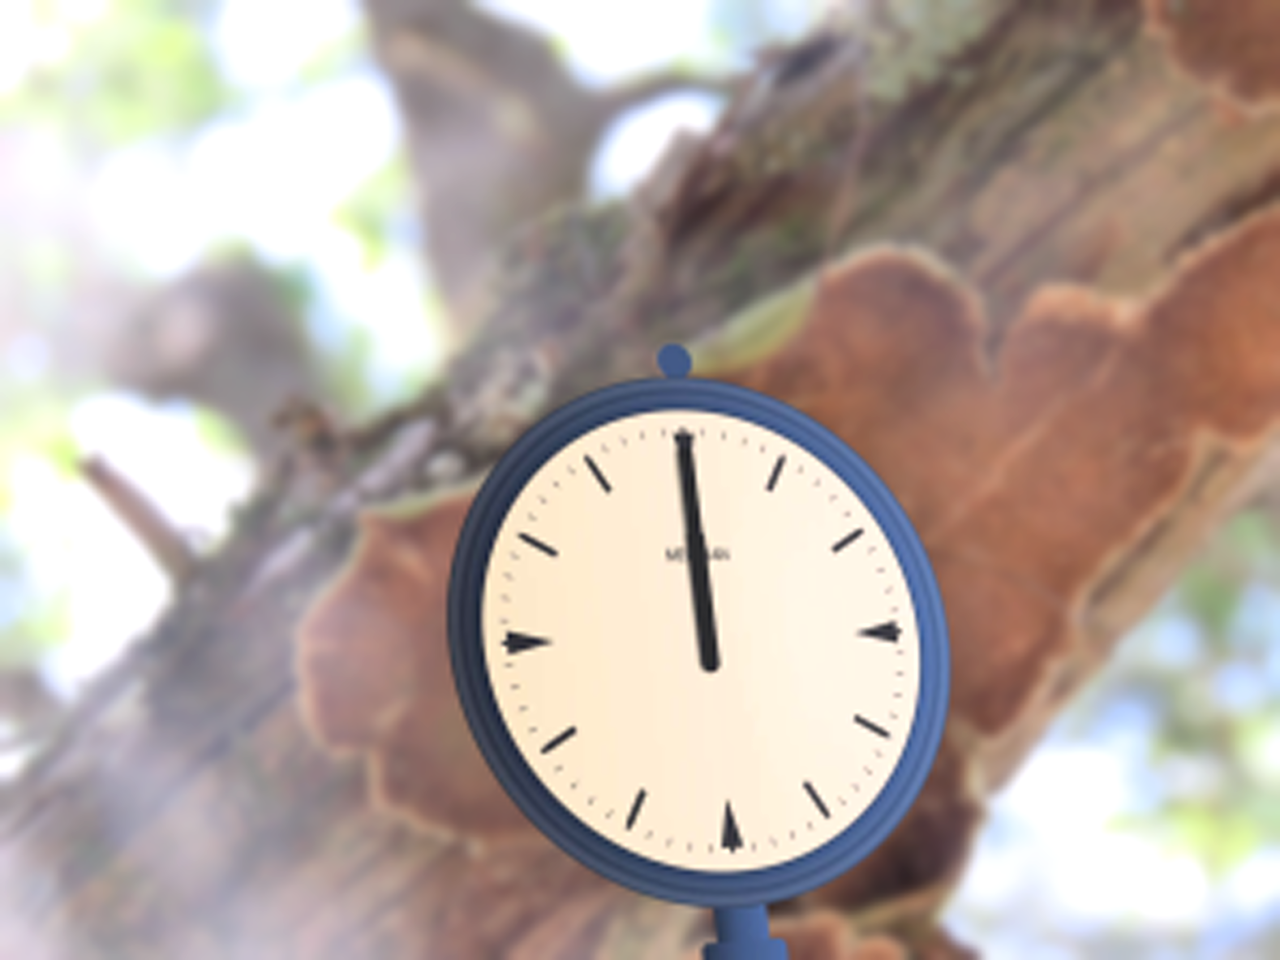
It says h=12 m=0
